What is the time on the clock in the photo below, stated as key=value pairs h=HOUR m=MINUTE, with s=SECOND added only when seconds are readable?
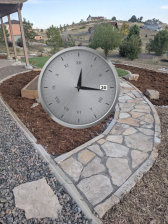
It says h=12 m=16
